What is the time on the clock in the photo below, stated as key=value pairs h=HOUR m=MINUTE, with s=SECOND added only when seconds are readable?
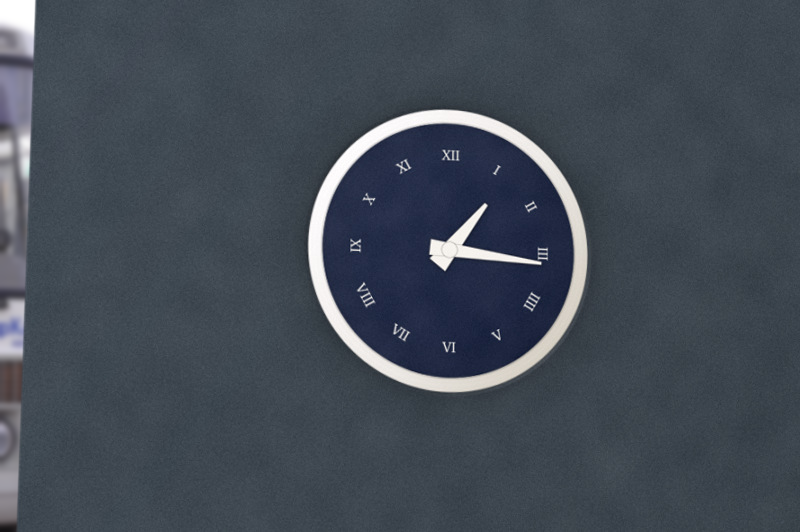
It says h=1 m=16
